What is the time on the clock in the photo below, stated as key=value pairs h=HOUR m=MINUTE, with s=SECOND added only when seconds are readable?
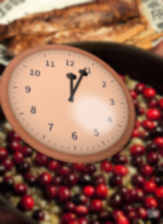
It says h=12 m=4
